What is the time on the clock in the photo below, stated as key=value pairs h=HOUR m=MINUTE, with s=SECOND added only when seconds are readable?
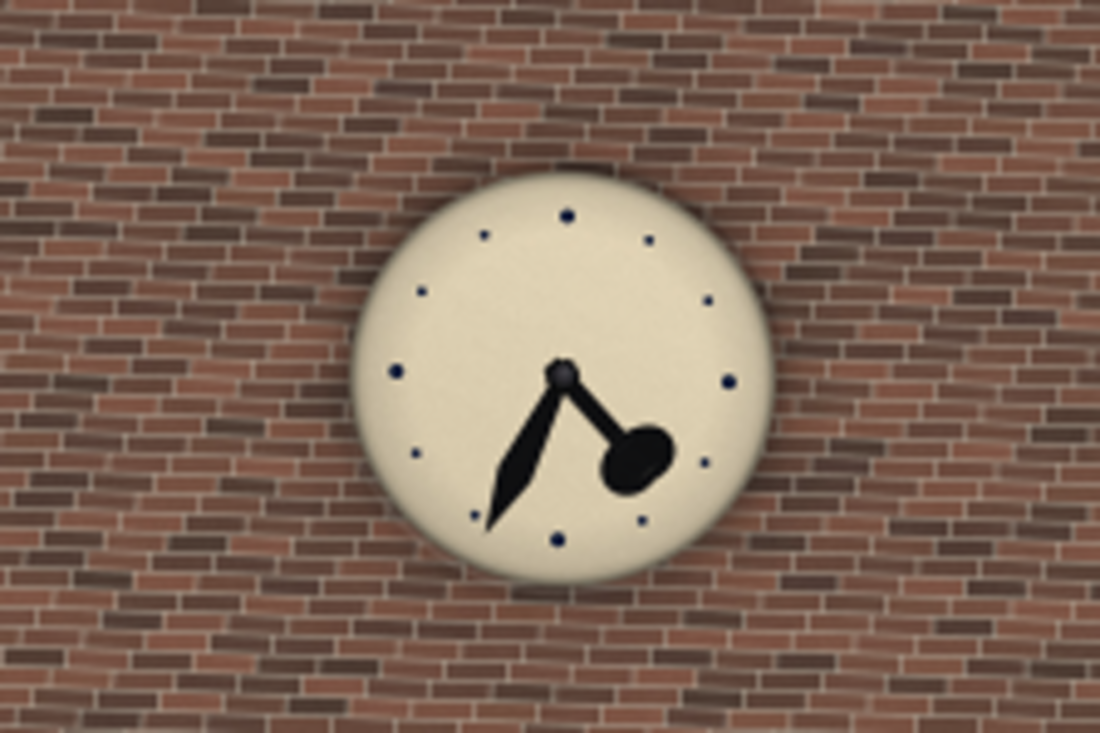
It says h=4 m=34
